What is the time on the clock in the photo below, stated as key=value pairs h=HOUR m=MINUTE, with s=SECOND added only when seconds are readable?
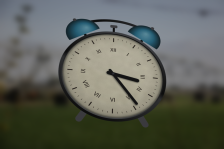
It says h=3 m=24
